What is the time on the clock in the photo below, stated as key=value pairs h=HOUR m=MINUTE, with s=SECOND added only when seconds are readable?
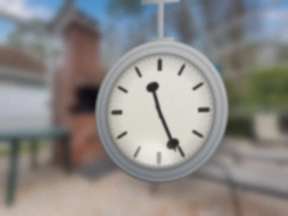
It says h=11 m=26
